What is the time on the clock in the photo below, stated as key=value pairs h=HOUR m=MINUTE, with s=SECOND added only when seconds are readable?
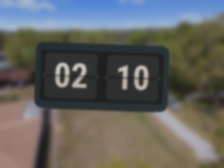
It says h=2 m=10
